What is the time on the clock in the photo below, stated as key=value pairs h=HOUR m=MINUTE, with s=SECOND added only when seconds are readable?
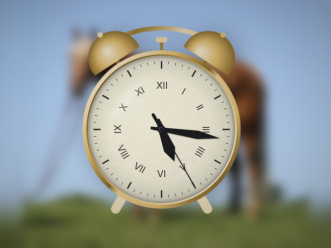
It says h=5 m=16 s=25
